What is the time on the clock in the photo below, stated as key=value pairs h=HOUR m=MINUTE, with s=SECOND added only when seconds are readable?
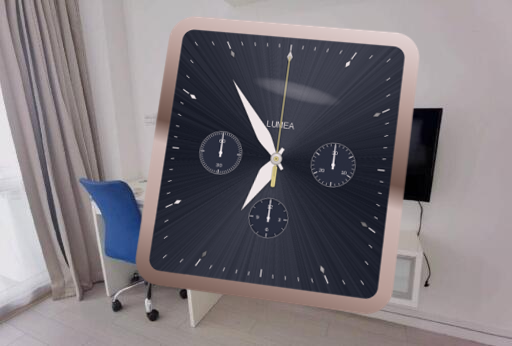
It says h=6 m=54
